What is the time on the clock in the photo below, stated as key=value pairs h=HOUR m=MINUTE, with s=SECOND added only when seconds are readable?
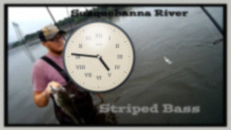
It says h=4 m=46
